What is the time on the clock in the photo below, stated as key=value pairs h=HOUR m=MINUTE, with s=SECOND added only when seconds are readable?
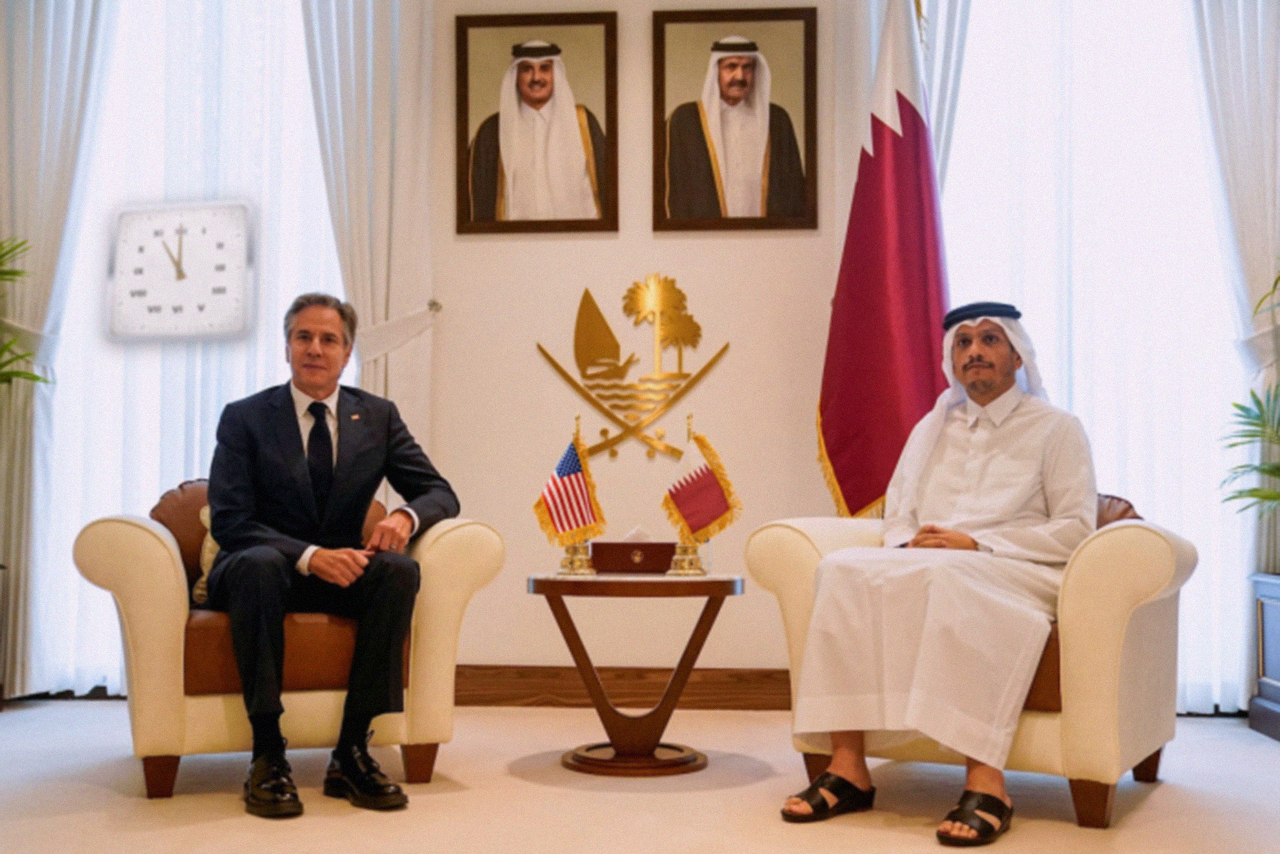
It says h=11 m=0
